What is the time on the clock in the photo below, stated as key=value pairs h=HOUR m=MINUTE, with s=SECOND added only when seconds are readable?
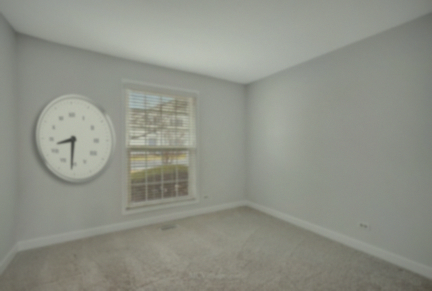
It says h=8 m=31
